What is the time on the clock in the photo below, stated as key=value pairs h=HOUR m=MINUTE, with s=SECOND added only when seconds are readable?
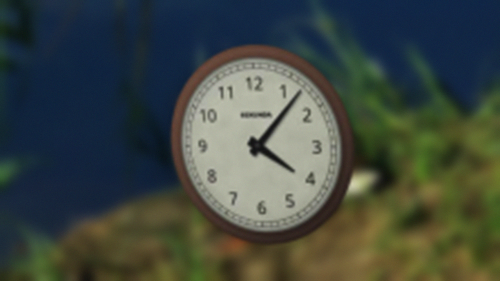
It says h=4 m=7
